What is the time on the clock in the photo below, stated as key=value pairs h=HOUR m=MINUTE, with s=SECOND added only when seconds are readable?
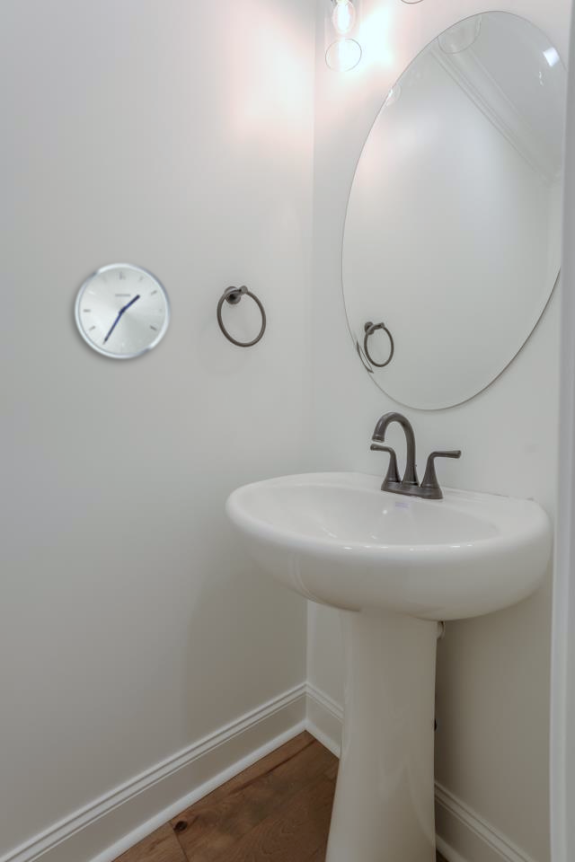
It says h=1 m=35
